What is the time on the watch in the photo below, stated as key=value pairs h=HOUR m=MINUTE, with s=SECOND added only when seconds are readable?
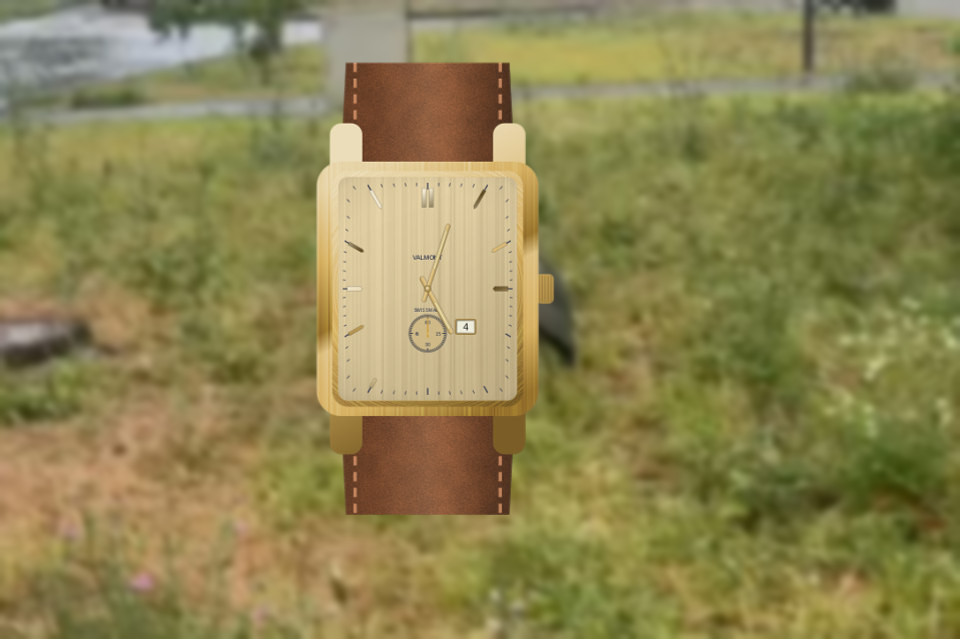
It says h=5 m=3
